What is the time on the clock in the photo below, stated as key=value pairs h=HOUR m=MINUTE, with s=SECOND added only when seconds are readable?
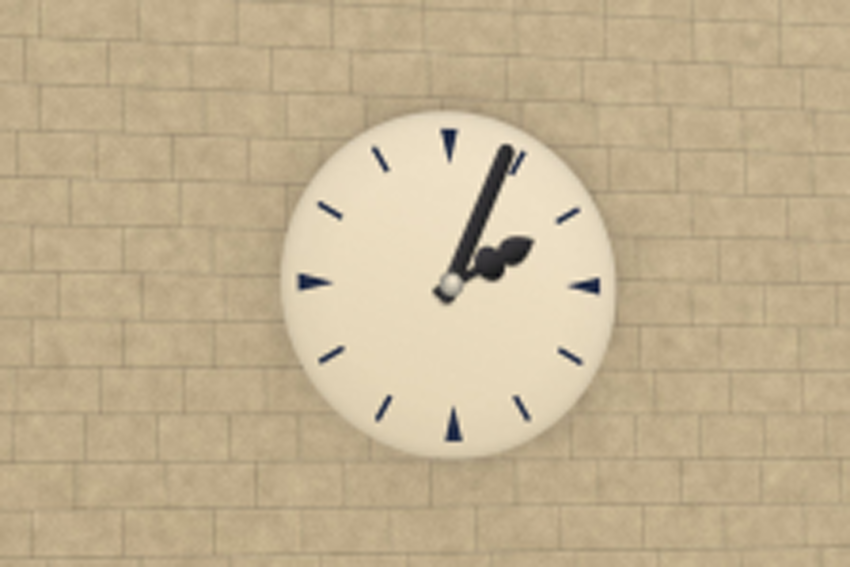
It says h=2 m=4
